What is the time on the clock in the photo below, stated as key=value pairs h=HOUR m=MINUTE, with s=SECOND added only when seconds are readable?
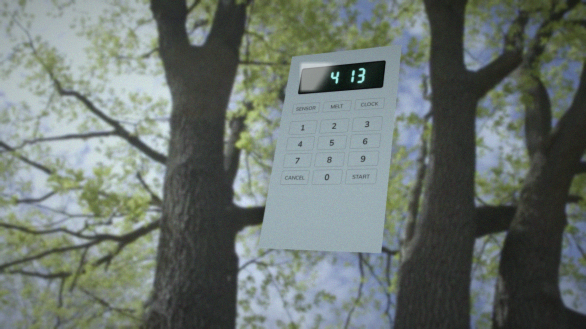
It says h=4 m=13
